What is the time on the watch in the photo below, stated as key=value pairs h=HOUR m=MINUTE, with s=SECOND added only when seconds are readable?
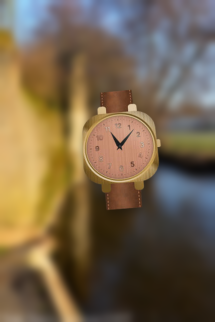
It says h=11 m=7
